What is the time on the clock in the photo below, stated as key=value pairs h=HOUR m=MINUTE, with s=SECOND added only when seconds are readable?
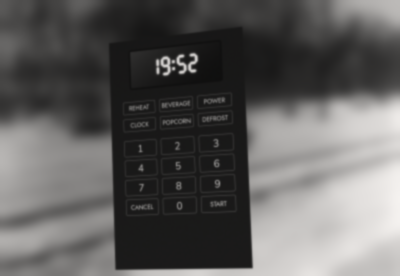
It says h=19 m=52
